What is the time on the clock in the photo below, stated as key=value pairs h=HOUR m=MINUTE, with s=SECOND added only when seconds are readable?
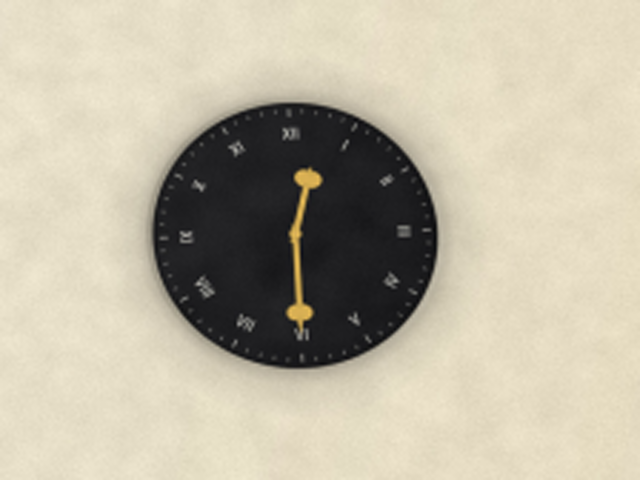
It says h=12 m=30
